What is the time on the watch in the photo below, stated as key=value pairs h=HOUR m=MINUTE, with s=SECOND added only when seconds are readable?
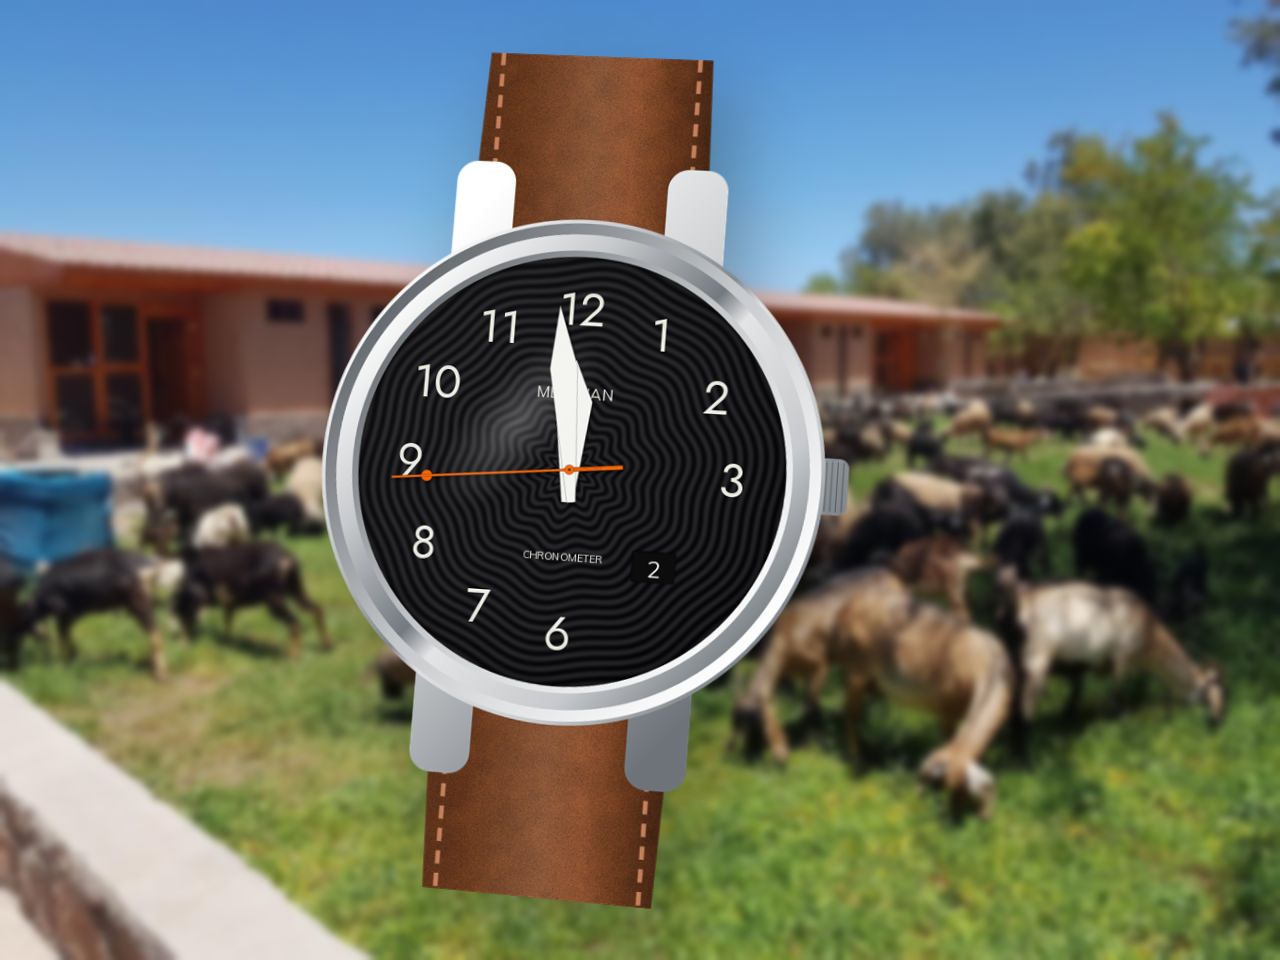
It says h=11 m=58 s=44
